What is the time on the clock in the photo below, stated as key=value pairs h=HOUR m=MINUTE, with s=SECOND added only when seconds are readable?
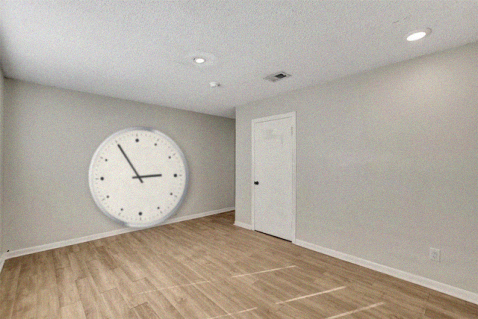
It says h=2 m=55
